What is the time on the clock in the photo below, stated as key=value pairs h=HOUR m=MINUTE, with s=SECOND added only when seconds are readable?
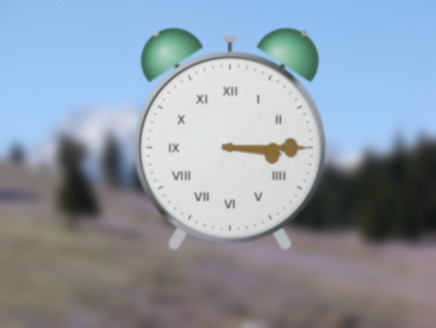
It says h=3 m=15
